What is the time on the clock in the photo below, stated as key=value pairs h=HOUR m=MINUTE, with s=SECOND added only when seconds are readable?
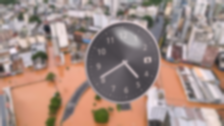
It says h=4 m=41
